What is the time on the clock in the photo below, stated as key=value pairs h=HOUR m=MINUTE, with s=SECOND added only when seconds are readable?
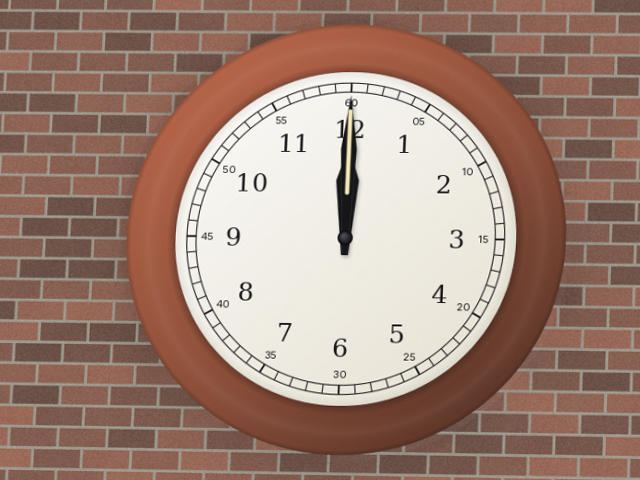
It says h=12 m=0
